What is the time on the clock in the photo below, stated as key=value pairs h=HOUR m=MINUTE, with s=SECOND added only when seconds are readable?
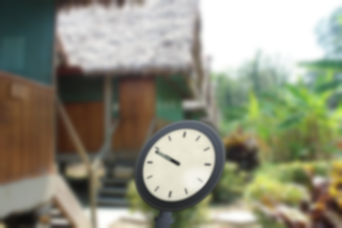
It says h=9 m=49
